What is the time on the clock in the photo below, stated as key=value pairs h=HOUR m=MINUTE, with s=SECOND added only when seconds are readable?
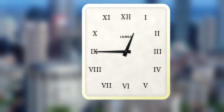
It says h=12 m=45
